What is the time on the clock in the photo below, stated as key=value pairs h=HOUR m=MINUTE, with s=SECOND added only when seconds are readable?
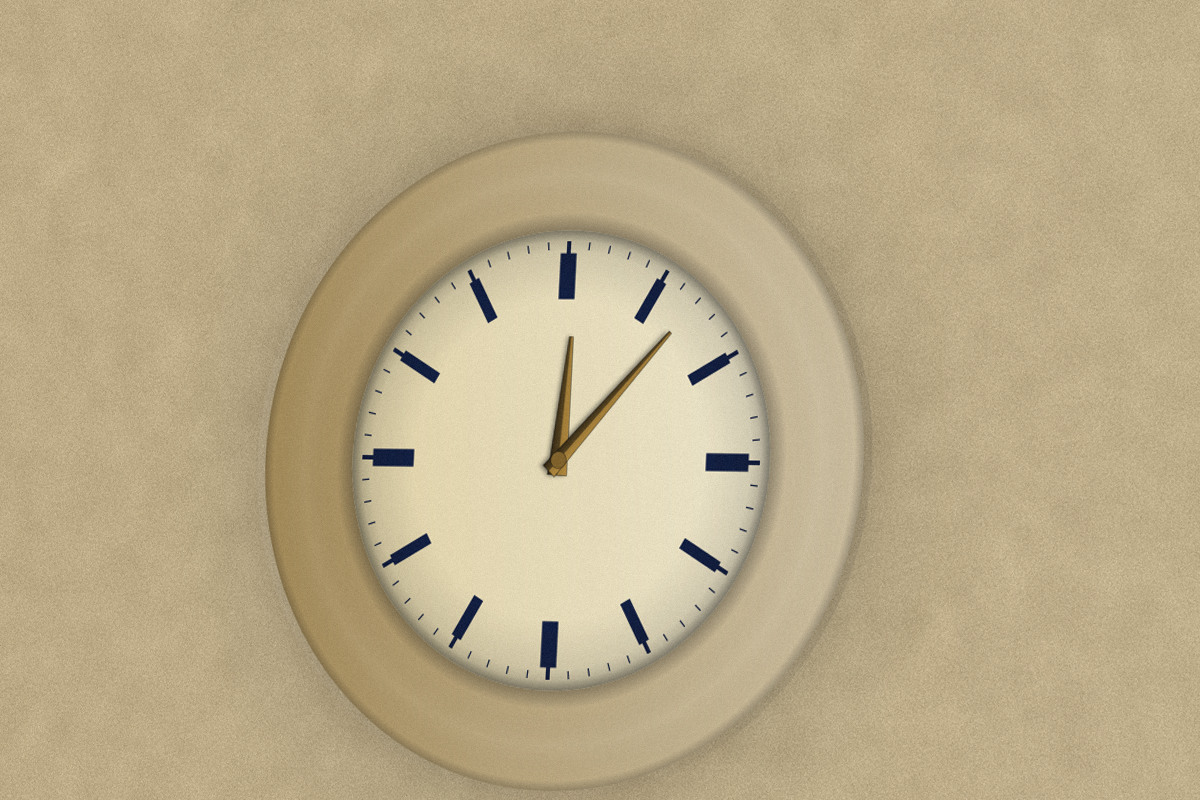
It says h=12 m=7
